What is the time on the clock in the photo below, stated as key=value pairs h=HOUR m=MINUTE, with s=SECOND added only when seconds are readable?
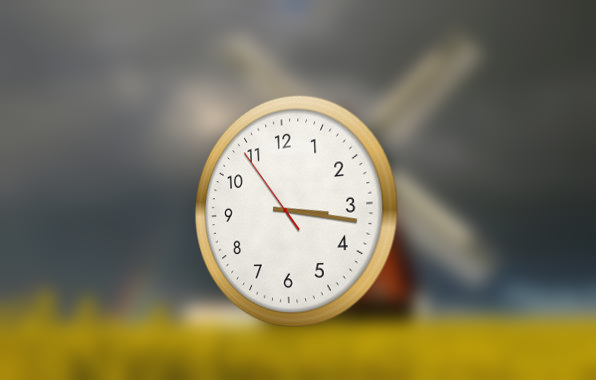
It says h=3 m=16 s=54
